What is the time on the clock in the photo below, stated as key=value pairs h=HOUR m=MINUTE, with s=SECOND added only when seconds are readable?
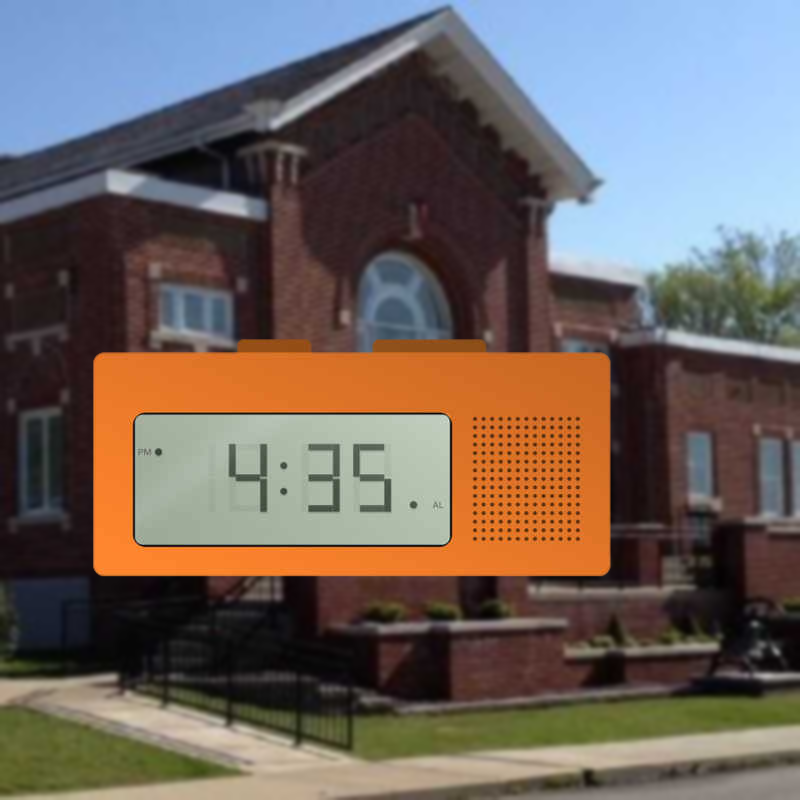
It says h=4 m=35
